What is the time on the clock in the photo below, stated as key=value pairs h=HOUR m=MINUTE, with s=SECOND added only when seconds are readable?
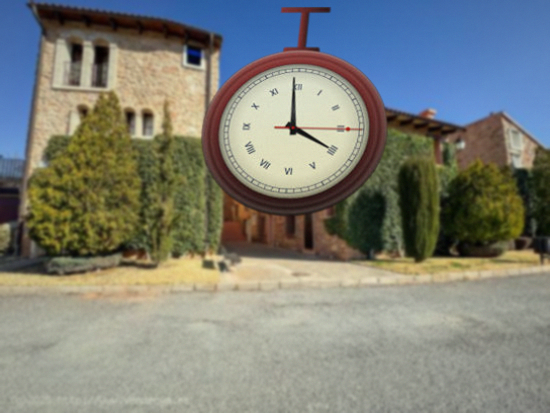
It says h=3 m=59 s=15
